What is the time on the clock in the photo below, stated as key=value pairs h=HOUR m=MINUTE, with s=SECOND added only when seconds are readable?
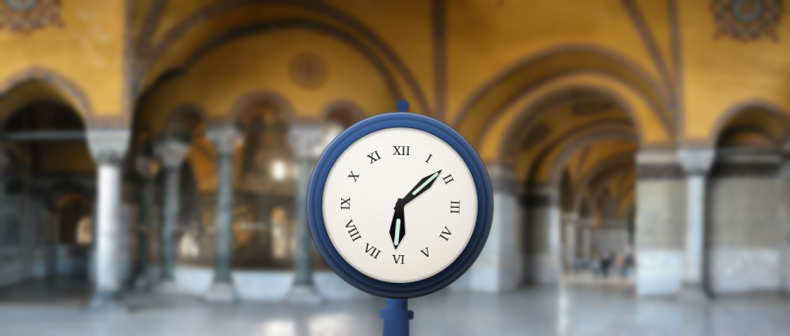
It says h=6 m=8
